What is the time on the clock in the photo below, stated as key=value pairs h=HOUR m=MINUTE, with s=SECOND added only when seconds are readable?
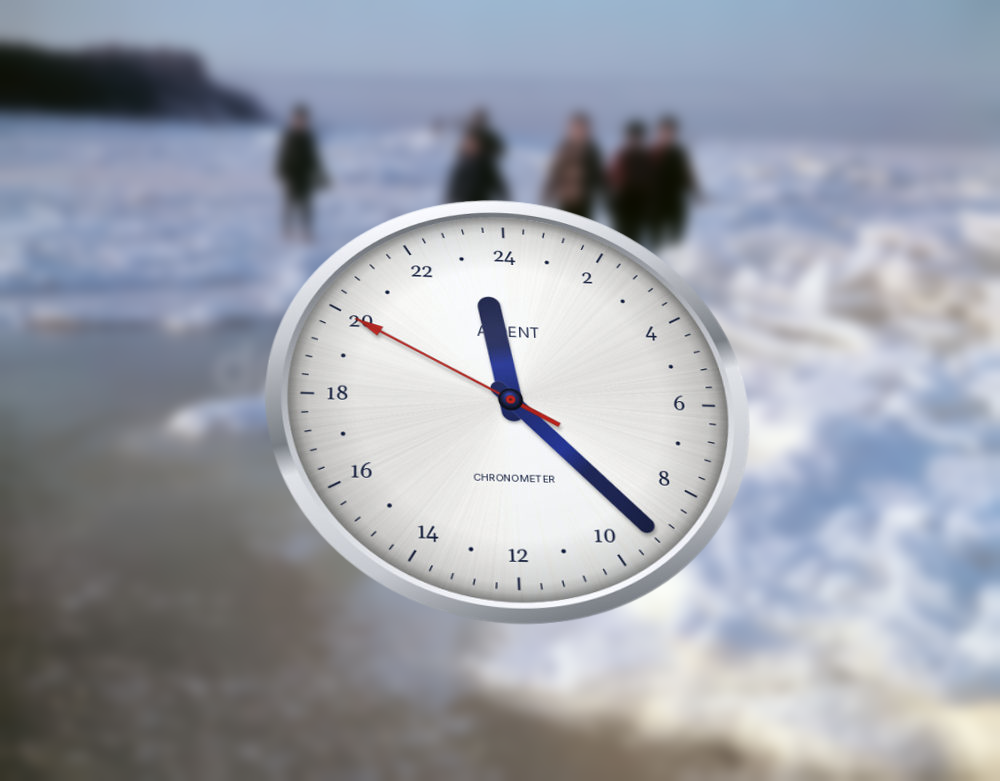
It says h=23 m=22 s=50
